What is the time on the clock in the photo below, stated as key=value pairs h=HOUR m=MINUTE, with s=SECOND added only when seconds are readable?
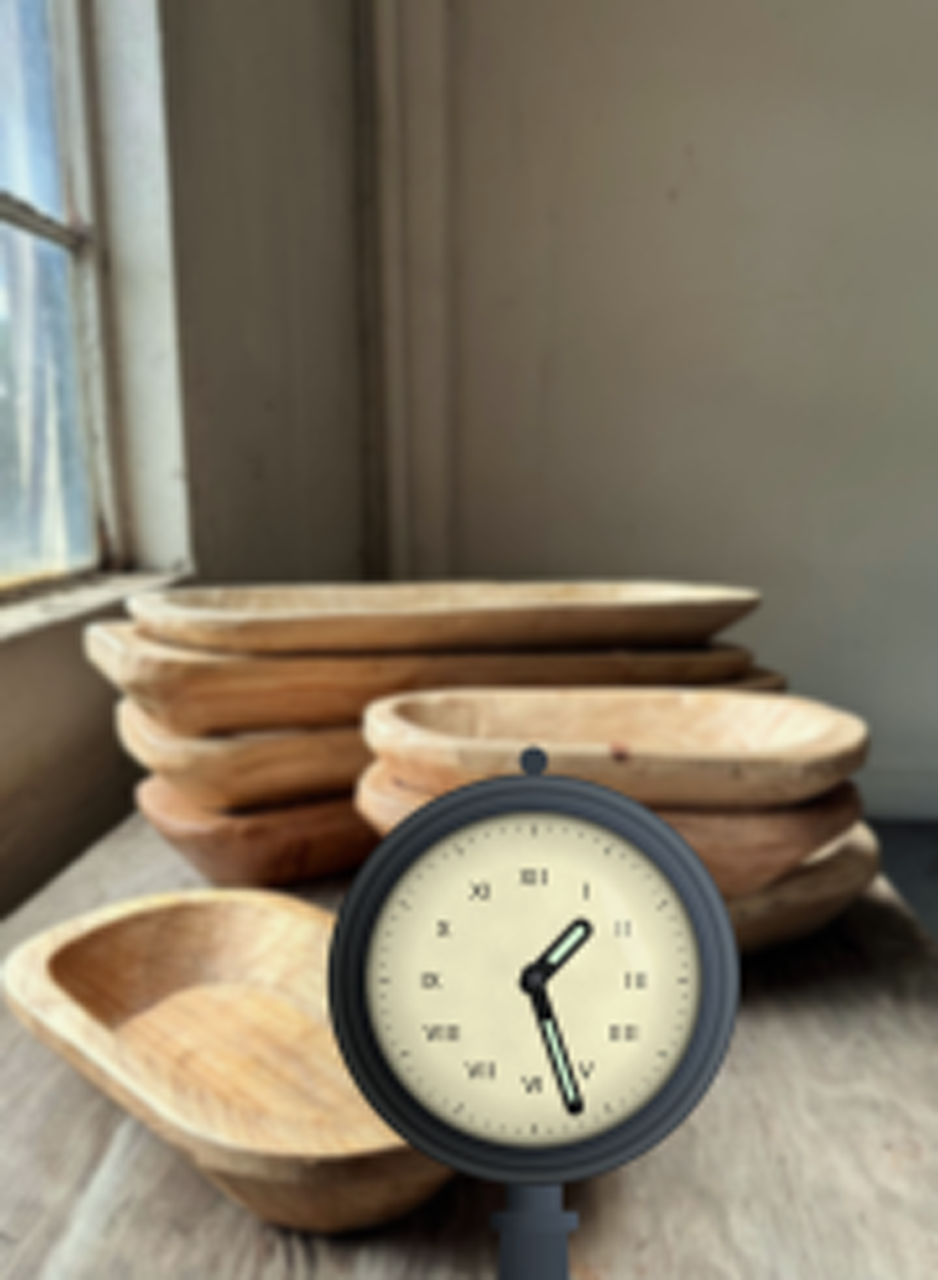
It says h=1 m=27
